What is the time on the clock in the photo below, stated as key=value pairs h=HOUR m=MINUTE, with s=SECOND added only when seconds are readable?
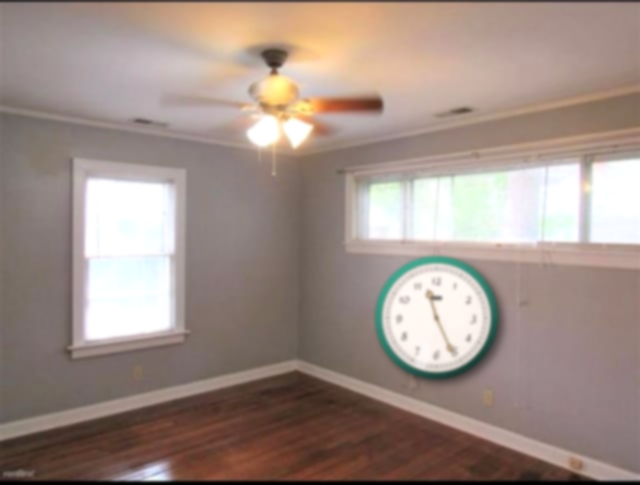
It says h=11 m=26
